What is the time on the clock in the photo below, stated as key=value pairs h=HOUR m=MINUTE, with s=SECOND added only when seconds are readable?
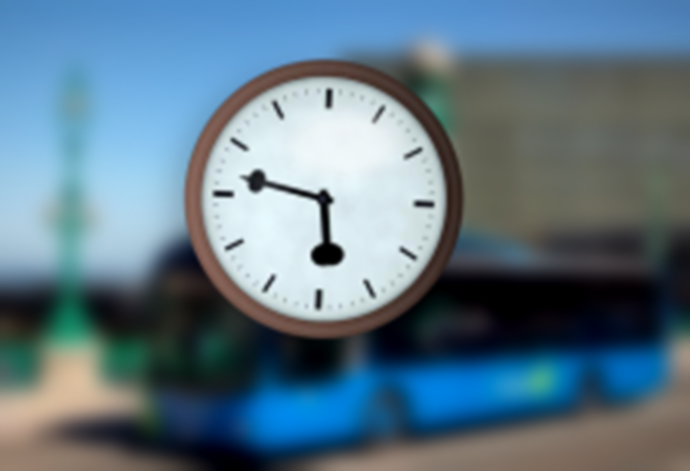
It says h=5 m=47
